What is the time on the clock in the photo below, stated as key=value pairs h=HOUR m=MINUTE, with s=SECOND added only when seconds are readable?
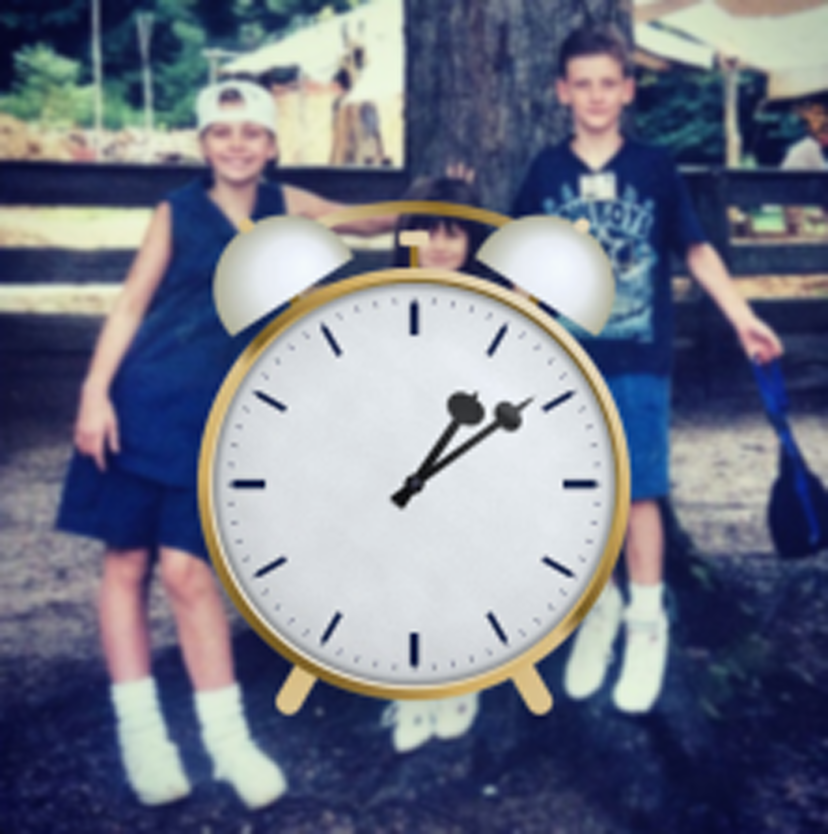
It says h=1 m=9
